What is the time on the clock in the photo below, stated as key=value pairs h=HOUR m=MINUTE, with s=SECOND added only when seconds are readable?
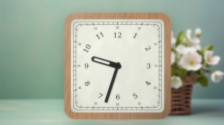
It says h=9 m=33
